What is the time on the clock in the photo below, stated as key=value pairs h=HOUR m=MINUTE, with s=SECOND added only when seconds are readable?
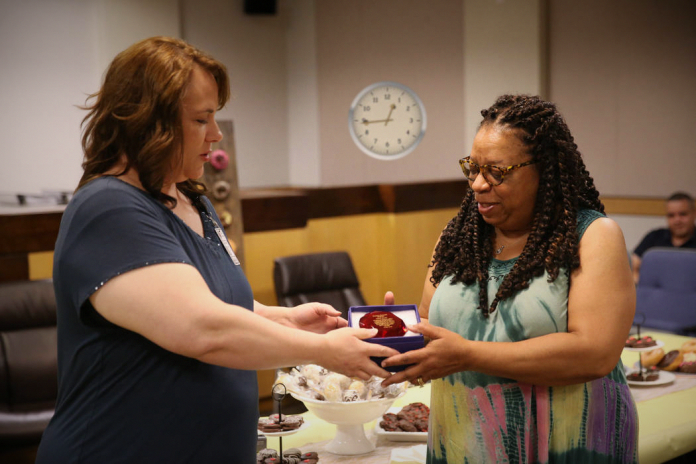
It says h=12 m=44
